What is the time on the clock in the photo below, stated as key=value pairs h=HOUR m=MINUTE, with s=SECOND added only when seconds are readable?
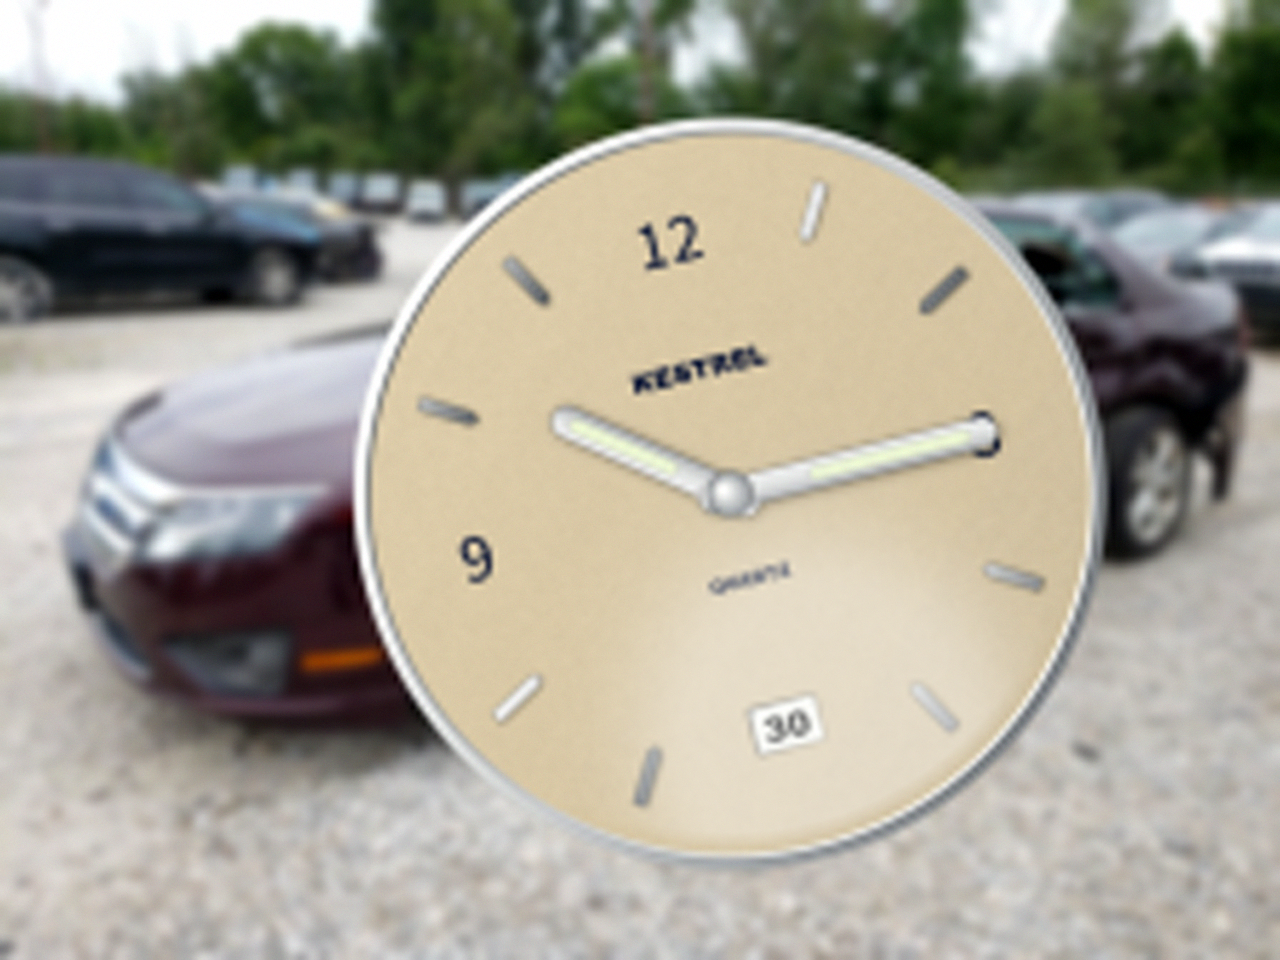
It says h=10 m=15
